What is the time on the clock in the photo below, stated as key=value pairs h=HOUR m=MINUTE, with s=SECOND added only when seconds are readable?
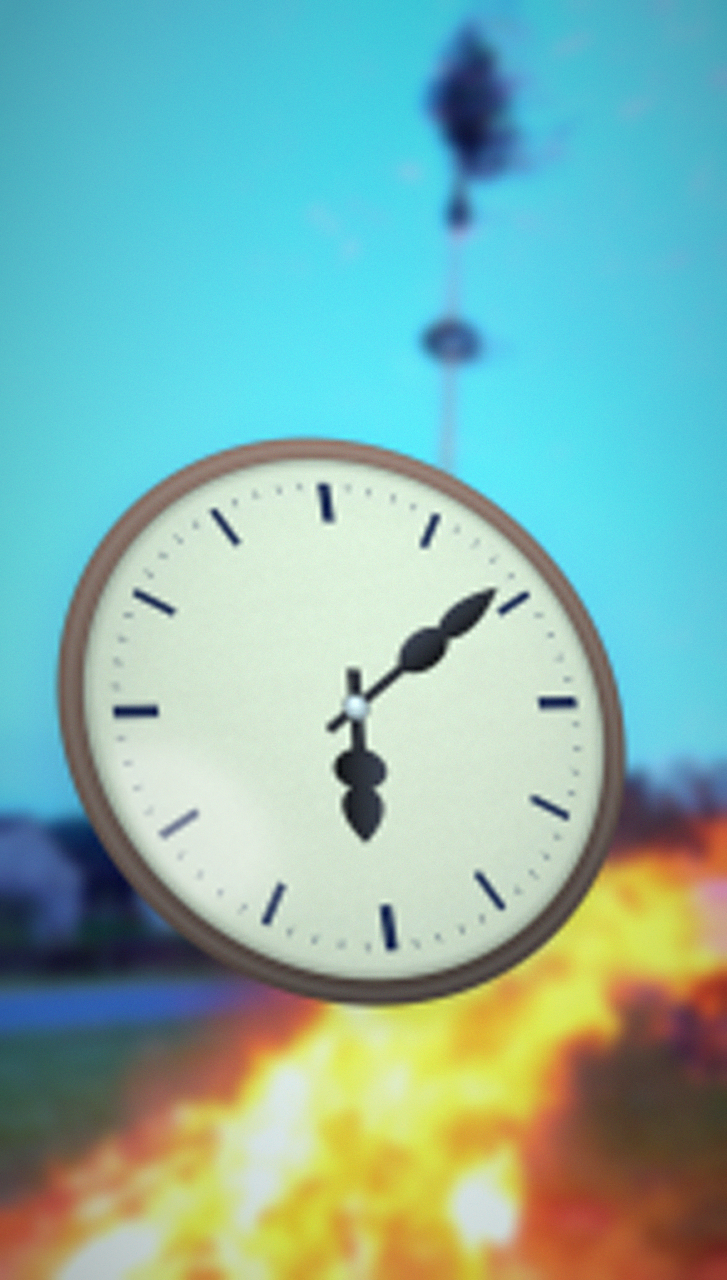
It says h=6 m=9
